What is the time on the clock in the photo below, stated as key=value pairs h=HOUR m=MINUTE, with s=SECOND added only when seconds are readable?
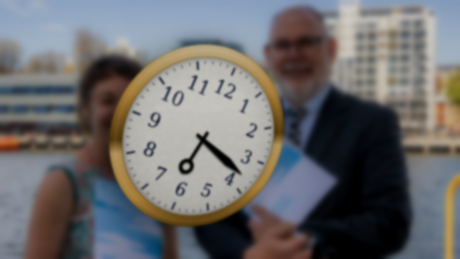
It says h=6 m=18
